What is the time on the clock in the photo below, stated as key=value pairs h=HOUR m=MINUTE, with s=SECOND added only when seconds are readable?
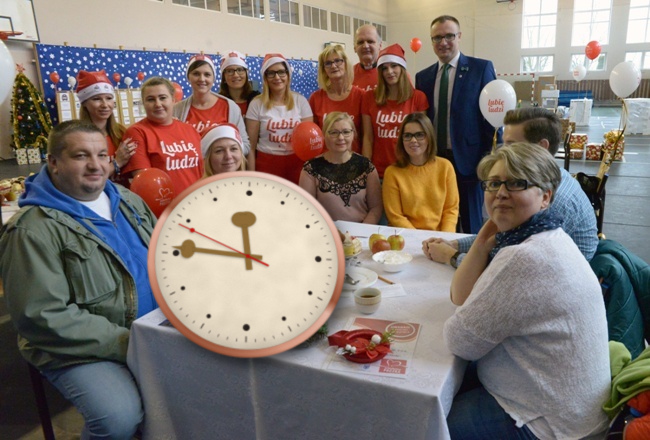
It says h=11 m=45 s=49
